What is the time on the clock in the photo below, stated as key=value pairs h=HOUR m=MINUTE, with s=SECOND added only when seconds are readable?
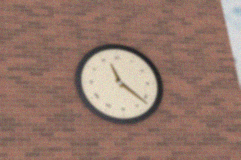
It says h=11 m=22
